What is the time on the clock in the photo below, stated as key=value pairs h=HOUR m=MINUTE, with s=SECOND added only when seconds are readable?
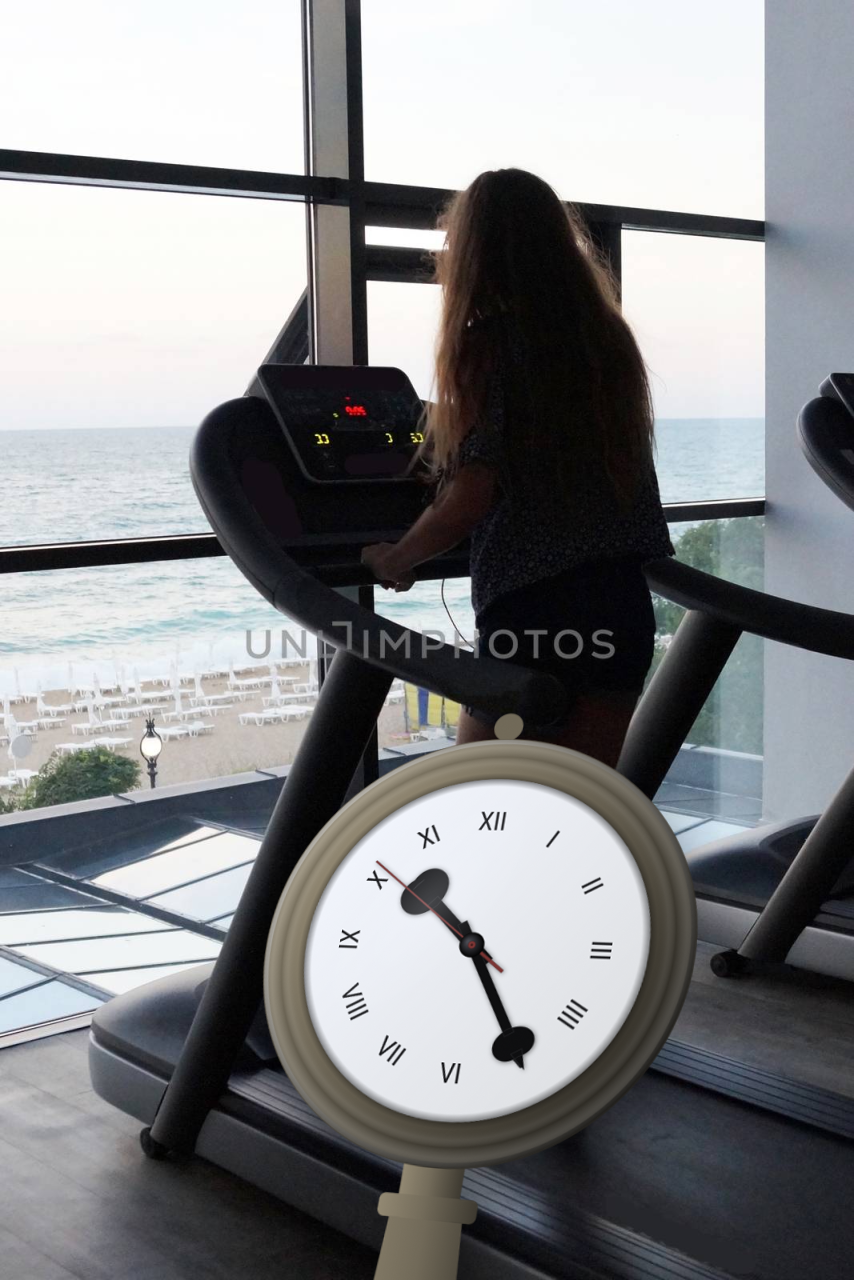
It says h=10 m=24 s=51
